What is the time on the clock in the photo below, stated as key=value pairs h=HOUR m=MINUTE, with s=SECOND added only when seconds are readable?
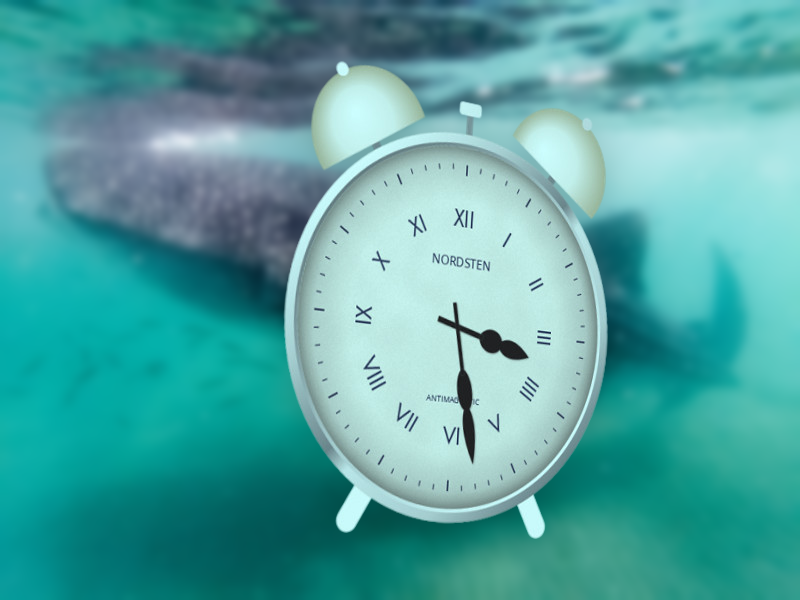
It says h=3 m=28
